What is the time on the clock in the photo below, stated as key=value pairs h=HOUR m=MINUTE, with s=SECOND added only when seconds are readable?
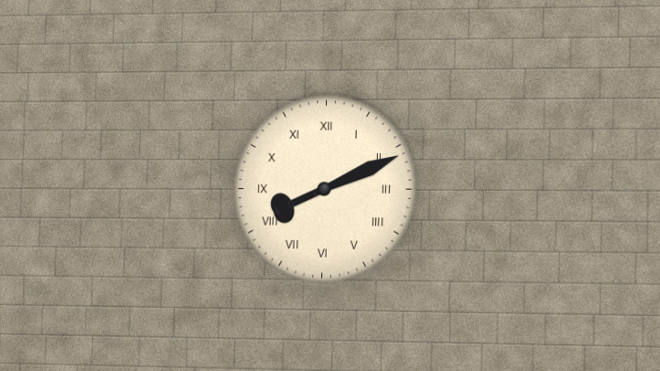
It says h=8 m=11
